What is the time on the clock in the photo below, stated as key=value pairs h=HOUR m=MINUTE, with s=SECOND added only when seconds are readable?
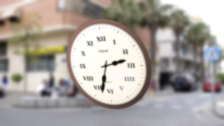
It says h=2 m=33
